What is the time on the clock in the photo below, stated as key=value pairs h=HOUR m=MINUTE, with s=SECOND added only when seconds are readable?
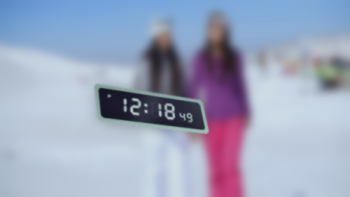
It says h=12 m=18 s=49
